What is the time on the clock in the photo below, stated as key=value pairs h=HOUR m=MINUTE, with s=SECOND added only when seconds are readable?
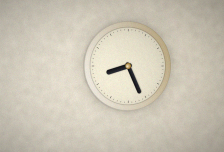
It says h=8 m=26
